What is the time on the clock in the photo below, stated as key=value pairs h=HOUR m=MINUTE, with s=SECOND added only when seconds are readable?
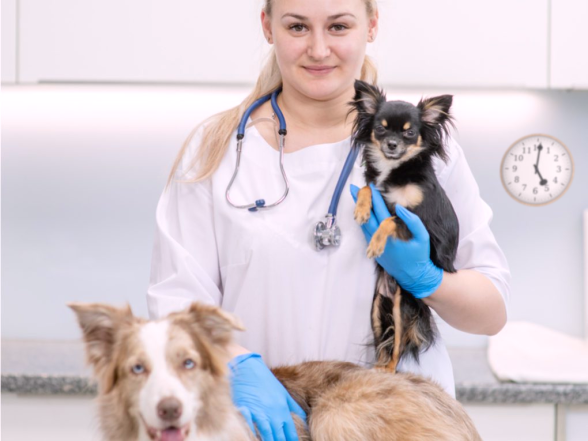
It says h=5 m=1
